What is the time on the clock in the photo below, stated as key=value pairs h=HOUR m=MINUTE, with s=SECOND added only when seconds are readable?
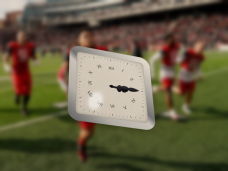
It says h=3 m=15
